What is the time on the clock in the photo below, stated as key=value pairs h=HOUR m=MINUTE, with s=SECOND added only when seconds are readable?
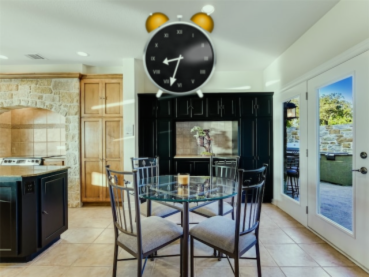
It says h=8 m=33
